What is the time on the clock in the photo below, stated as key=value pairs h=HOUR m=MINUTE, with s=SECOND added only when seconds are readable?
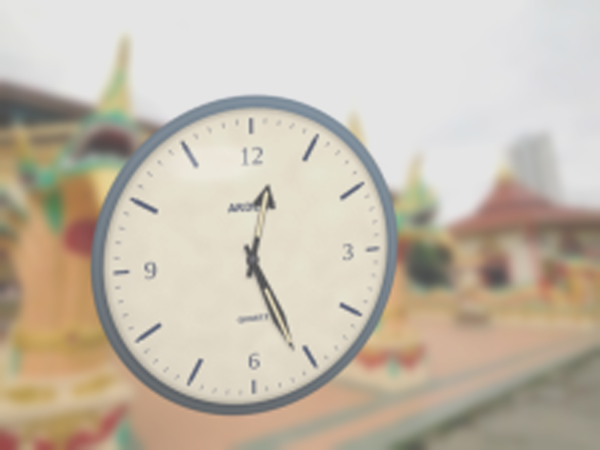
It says h=12 m=26
